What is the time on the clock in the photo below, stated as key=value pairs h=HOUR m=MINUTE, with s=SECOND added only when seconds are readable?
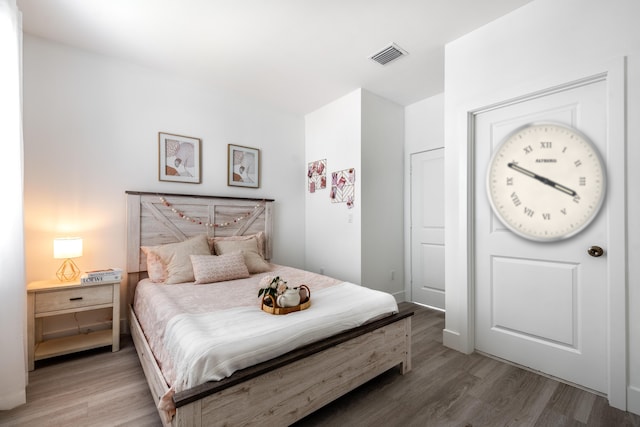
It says h=3 m=49
